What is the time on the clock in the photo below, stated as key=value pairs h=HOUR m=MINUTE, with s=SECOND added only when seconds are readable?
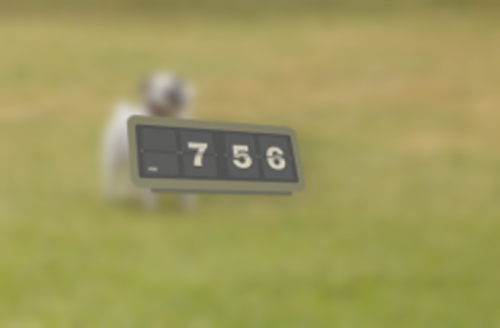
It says h=7 m=56
